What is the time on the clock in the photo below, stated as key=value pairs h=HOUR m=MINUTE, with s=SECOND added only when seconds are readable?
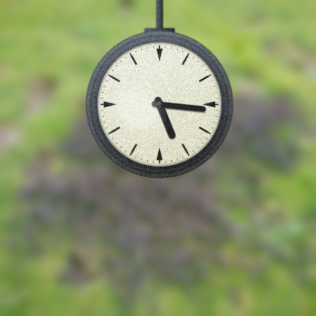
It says h=5 m=16
